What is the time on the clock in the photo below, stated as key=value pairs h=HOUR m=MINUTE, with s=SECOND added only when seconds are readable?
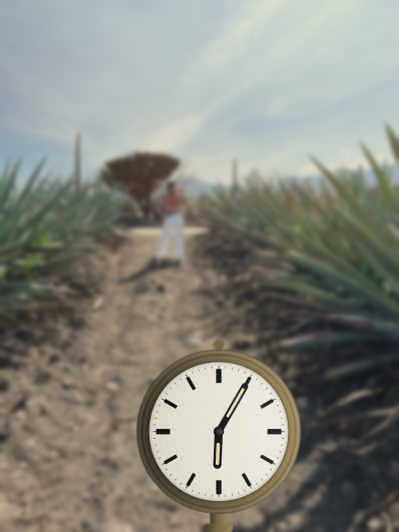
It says h=6 m=5
